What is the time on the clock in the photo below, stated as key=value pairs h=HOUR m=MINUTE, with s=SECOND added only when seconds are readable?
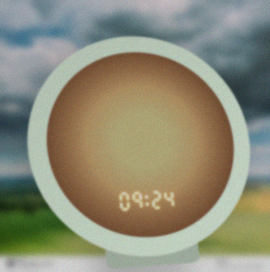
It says h=9 m=24
